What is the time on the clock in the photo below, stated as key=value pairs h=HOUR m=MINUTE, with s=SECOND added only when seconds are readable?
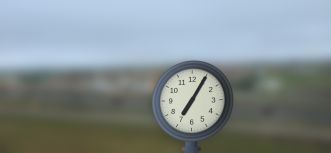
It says h=7 m=5
